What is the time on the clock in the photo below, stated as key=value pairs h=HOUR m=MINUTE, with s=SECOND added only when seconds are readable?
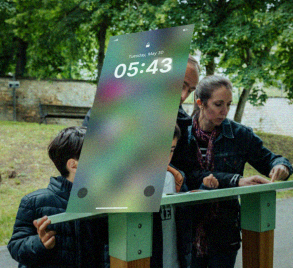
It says h=5 m=43
